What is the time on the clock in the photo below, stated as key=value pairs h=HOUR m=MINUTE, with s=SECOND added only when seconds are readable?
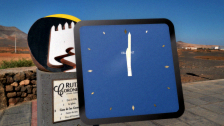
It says h=12 m=1
